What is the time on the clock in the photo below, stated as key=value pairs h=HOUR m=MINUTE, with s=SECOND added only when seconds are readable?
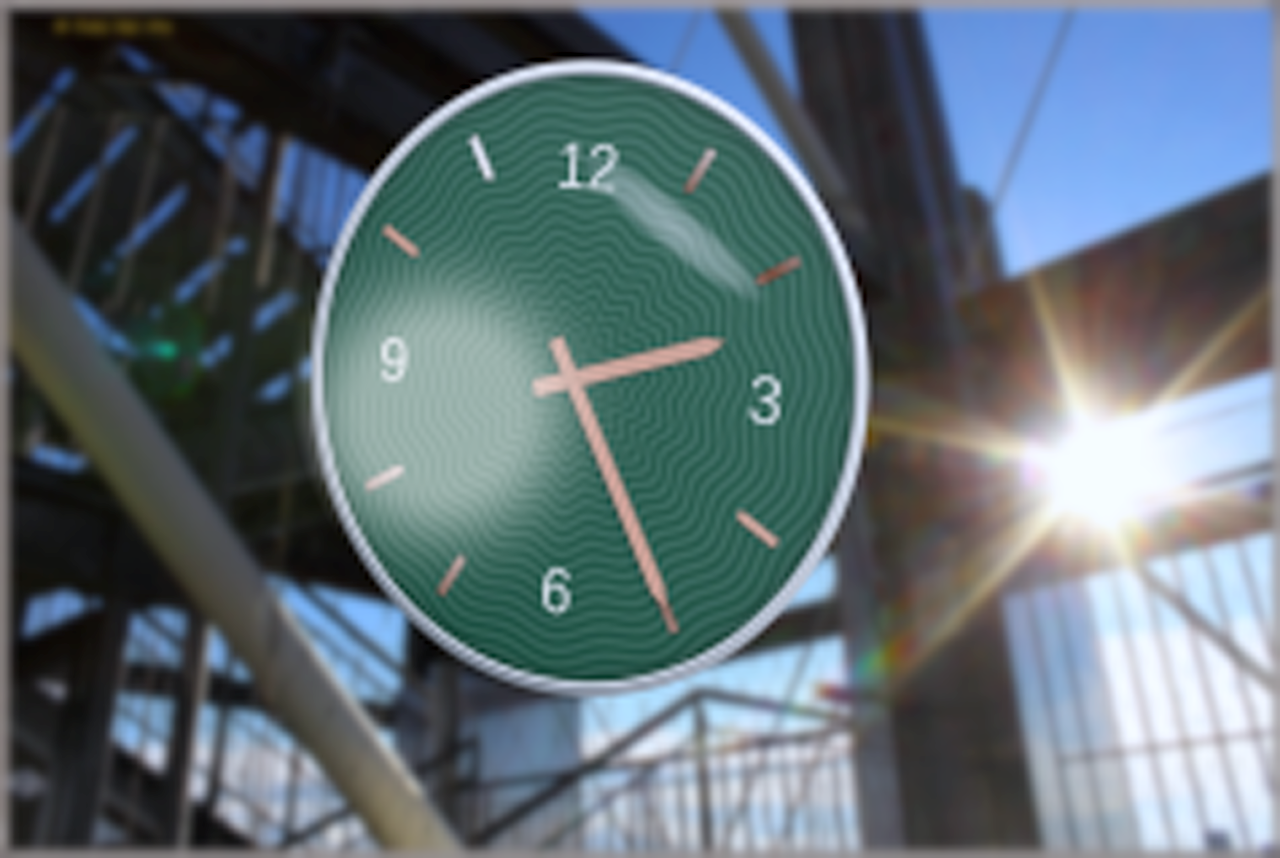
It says h=2 m=25
